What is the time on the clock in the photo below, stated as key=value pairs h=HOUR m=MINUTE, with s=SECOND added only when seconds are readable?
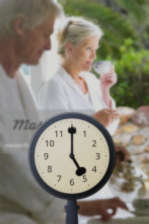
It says h=5 m=0
